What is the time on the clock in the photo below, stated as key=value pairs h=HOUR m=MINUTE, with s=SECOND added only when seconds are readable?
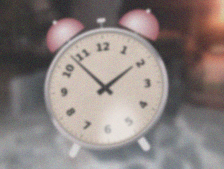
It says h=1 m=53
